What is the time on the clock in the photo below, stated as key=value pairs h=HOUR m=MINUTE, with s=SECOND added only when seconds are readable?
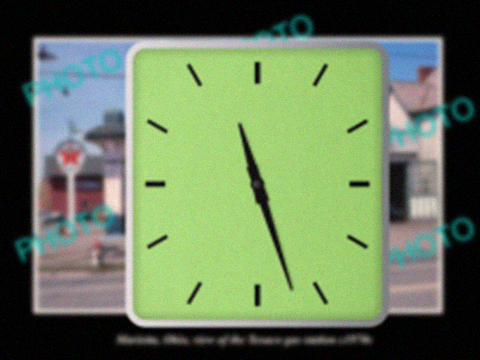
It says h=11 m=27
